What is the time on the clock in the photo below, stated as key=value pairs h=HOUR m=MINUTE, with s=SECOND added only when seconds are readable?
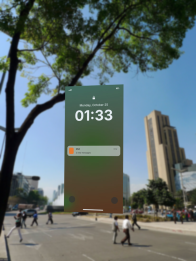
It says h=1 m=33
